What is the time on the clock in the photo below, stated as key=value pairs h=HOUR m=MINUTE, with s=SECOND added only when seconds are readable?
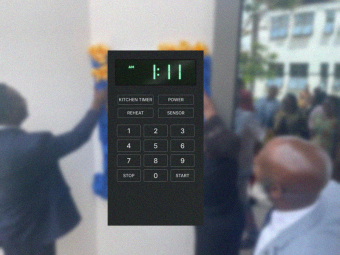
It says h=1 m=11
